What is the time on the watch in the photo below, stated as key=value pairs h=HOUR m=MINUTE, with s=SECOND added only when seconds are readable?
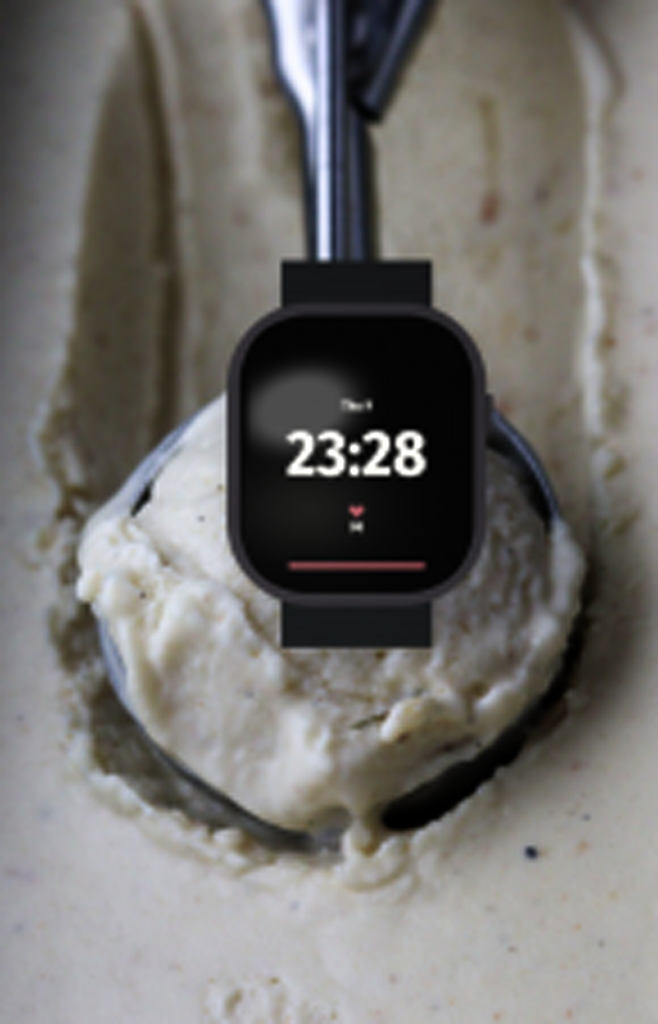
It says h=23 m=28
